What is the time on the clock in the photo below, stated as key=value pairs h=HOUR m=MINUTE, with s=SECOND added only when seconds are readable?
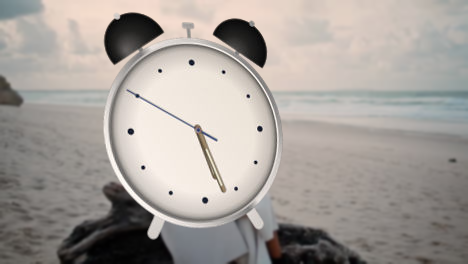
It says h=5 m=26 s=50
